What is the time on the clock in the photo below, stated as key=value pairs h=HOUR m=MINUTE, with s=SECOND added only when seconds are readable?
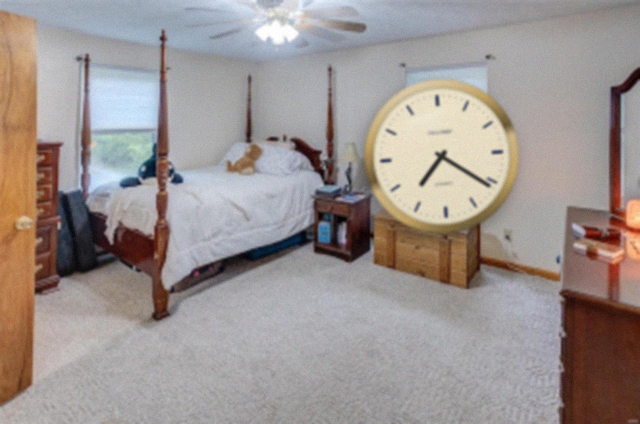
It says h=7 m=21
